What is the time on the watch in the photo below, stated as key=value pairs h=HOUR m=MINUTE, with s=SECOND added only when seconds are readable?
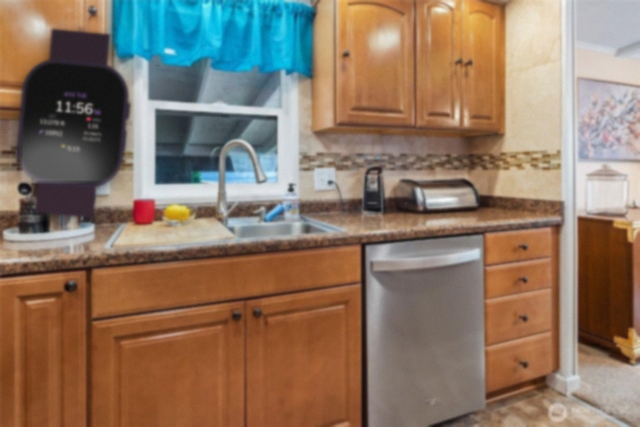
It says h=11 m=56
